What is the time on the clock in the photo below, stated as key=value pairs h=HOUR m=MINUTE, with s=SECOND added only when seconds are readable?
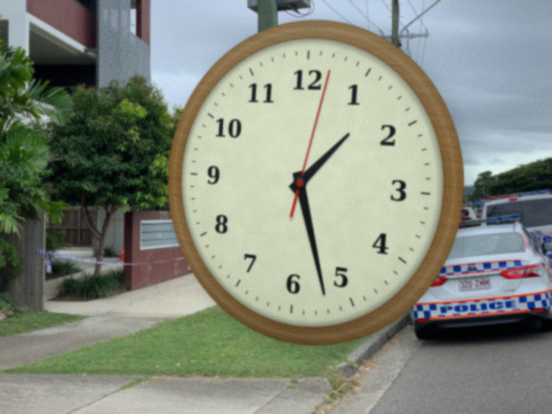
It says h=1 m=27 s=2
